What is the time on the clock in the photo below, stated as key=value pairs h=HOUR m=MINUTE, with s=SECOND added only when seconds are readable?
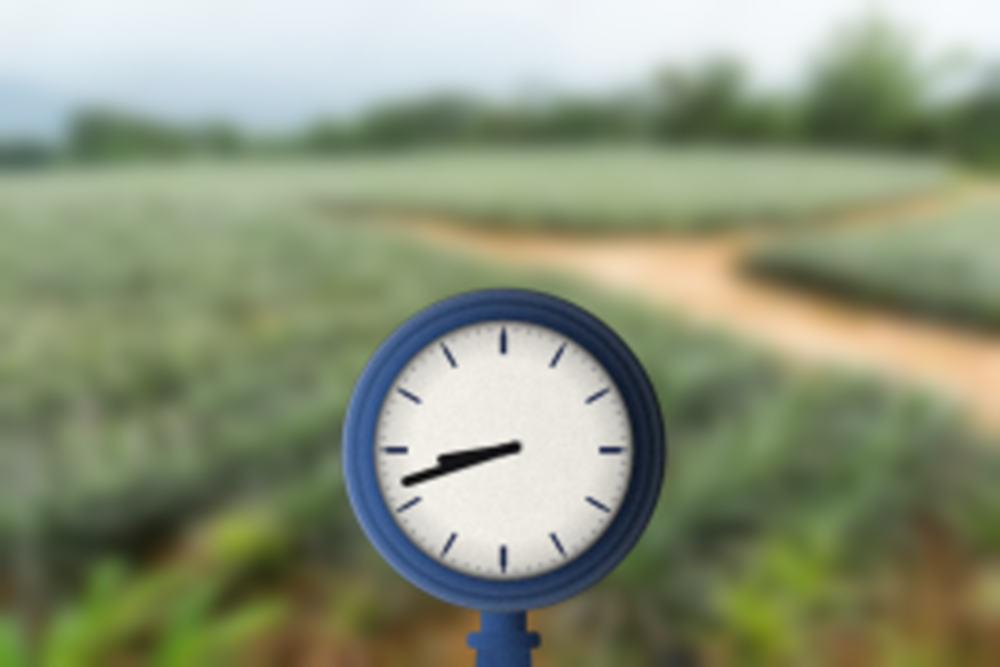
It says h=8 m=42
